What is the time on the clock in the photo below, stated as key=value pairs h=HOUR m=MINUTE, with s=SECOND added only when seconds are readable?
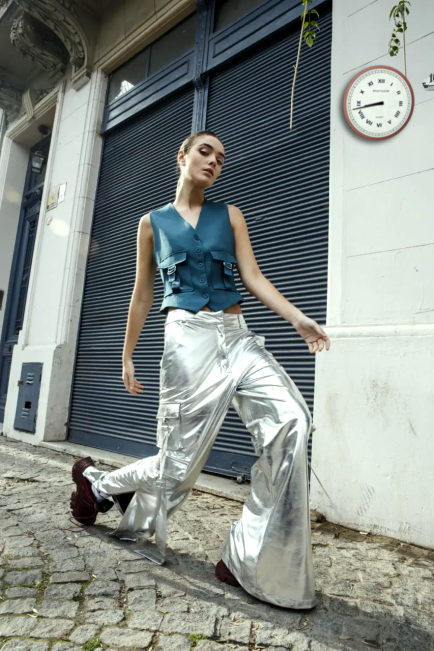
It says h=8 m=43
